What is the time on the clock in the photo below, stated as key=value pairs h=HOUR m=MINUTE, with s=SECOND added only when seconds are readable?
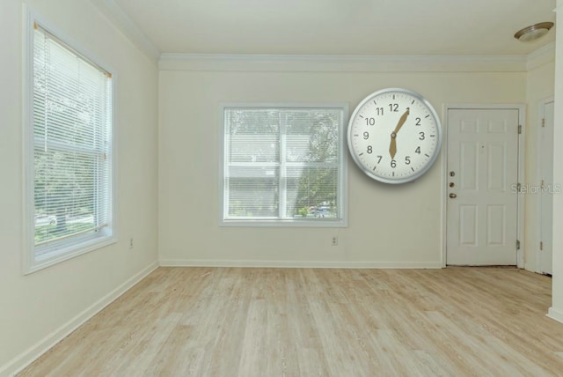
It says h=6 m=5
